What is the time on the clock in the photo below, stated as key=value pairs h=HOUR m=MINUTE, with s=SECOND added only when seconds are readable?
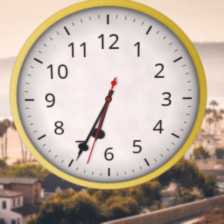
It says h=6 m=34 s=33
